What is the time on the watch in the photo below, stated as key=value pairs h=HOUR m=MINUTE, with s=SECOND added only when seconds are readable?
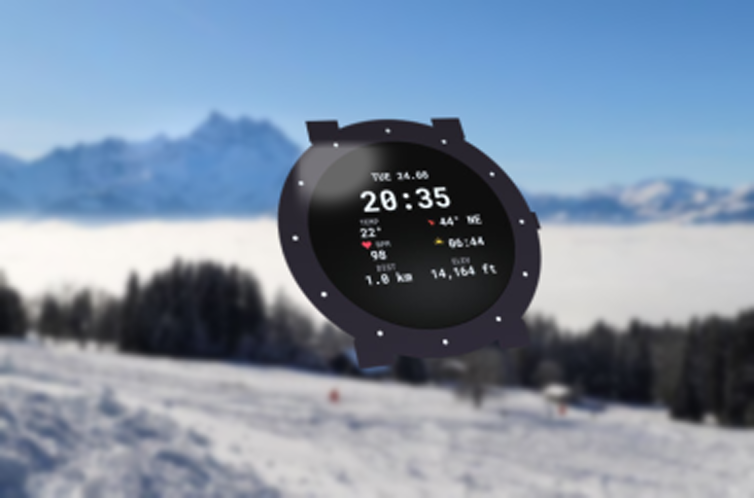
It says h=20 m=35
